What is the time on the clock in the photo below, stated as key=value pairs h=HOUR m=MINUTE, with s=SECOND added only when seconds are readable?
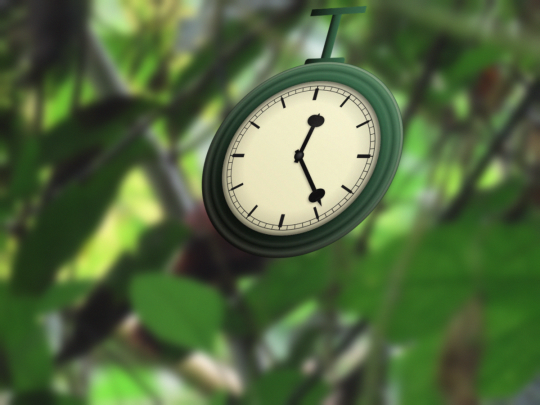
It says h=12 m=24
